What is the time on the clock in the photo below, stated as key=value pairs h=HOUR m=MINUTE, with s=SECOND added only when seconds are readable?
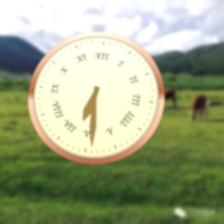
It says h=6 m=29
